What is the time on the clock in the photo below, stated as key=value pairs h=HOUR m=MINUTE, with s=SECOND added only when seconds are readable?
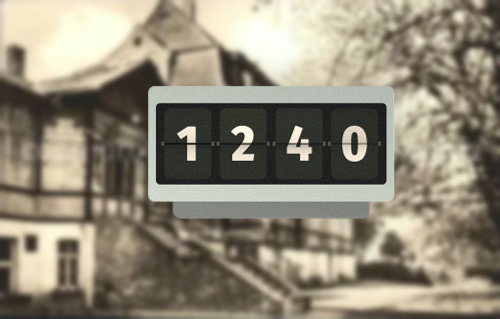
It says h=12 m=40
